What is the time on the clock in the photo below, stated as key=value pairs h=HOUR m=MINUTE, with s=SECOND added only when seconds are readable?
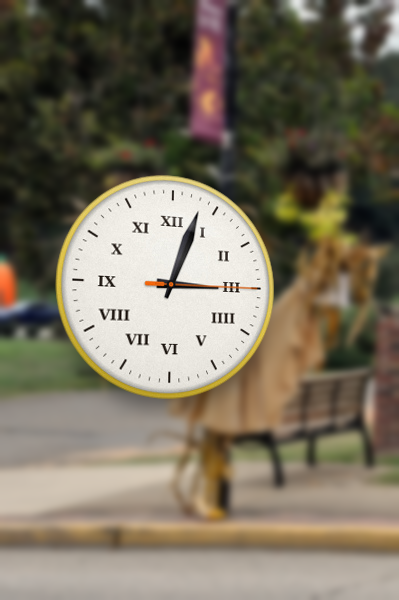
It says h=3 m=3 s=15
